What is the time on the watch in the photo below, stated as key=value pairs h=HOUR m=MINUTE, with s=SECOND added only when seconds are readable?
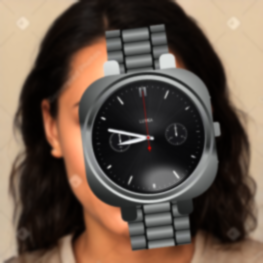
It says h=8 m=48
